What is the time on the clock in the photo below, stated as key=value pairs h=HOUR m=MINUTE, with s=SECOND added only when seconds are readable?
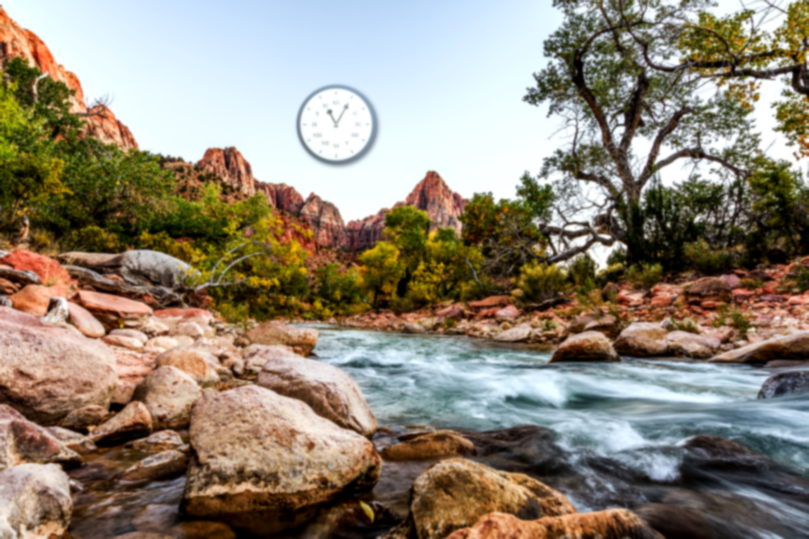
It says h=11 m=5
